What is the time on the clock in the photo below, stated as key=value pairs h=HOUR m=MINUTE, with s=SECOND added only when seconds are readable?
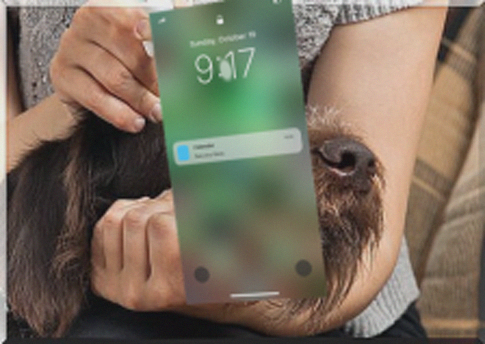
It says h=9 m=17
